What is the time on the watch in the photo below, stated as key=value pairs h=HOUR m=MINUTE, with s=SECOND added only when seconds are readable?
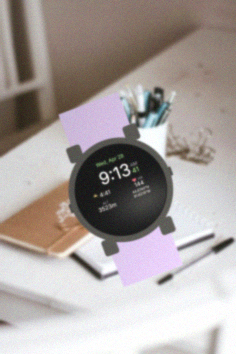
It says h=9 m=13
